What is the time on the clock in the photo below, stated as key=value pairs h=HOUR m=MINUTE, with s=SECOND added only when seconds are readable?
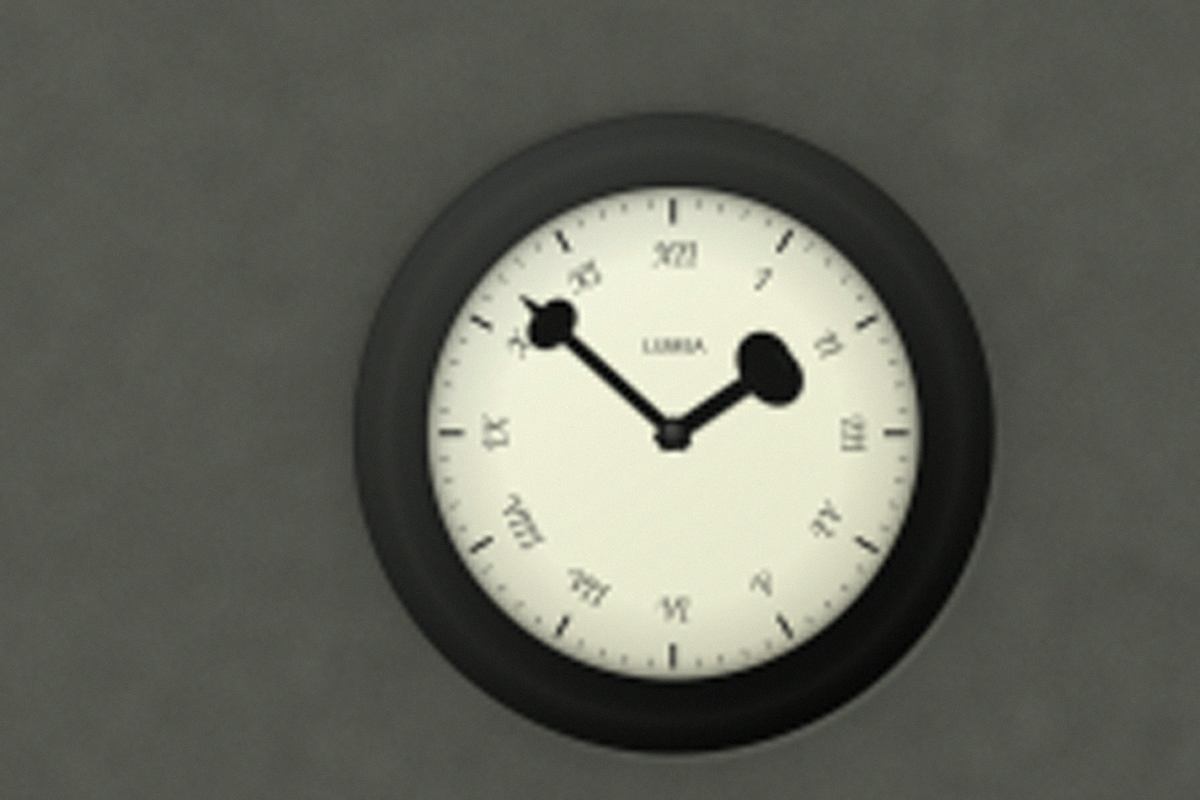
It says h=1 m=52
